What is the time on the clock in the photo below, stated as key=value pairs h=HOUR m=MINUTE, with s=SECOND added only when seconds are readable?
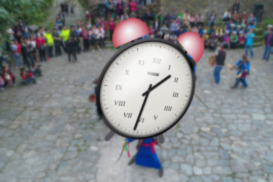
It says h=1 m=31
